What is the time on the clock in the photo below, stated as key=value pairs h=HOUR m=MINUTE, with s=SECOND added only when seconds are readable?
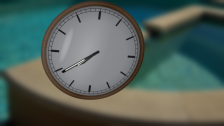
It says h=7 m=39
